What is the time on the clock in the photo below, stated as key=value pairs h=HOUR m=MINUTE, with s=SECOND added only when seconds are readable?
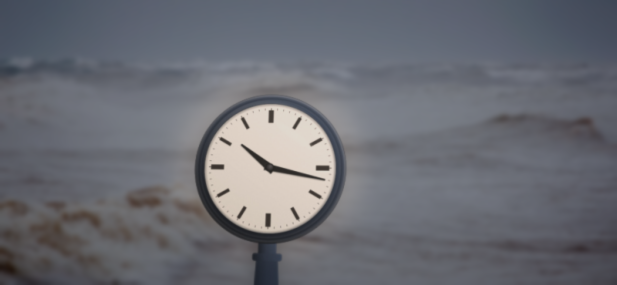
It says h=10 m=17
